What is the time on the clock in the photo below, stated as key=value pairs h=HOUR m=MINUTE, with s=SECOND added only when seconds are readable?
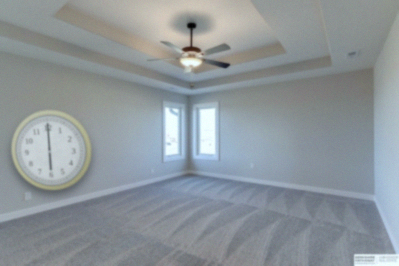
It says h=6 m=0
